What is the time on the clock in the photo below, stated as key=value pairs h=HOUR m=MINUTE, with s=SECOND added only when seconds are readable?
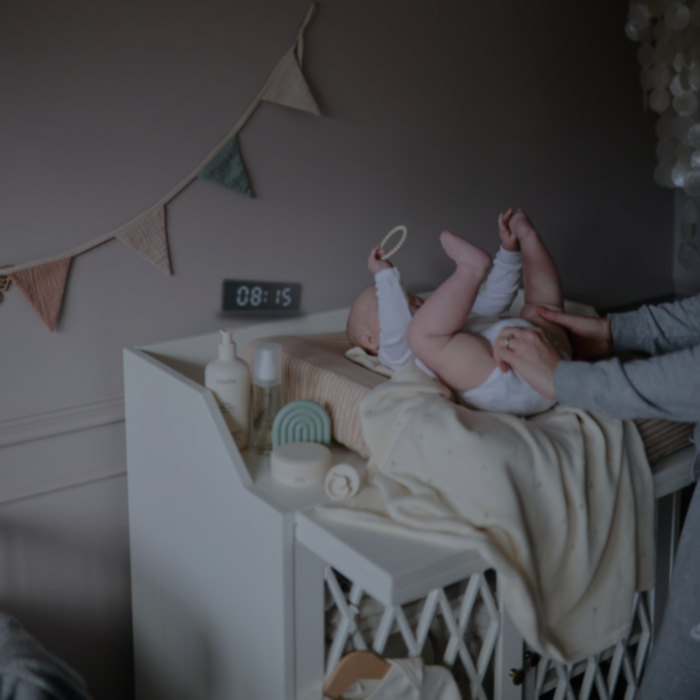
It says h=8 m=15
